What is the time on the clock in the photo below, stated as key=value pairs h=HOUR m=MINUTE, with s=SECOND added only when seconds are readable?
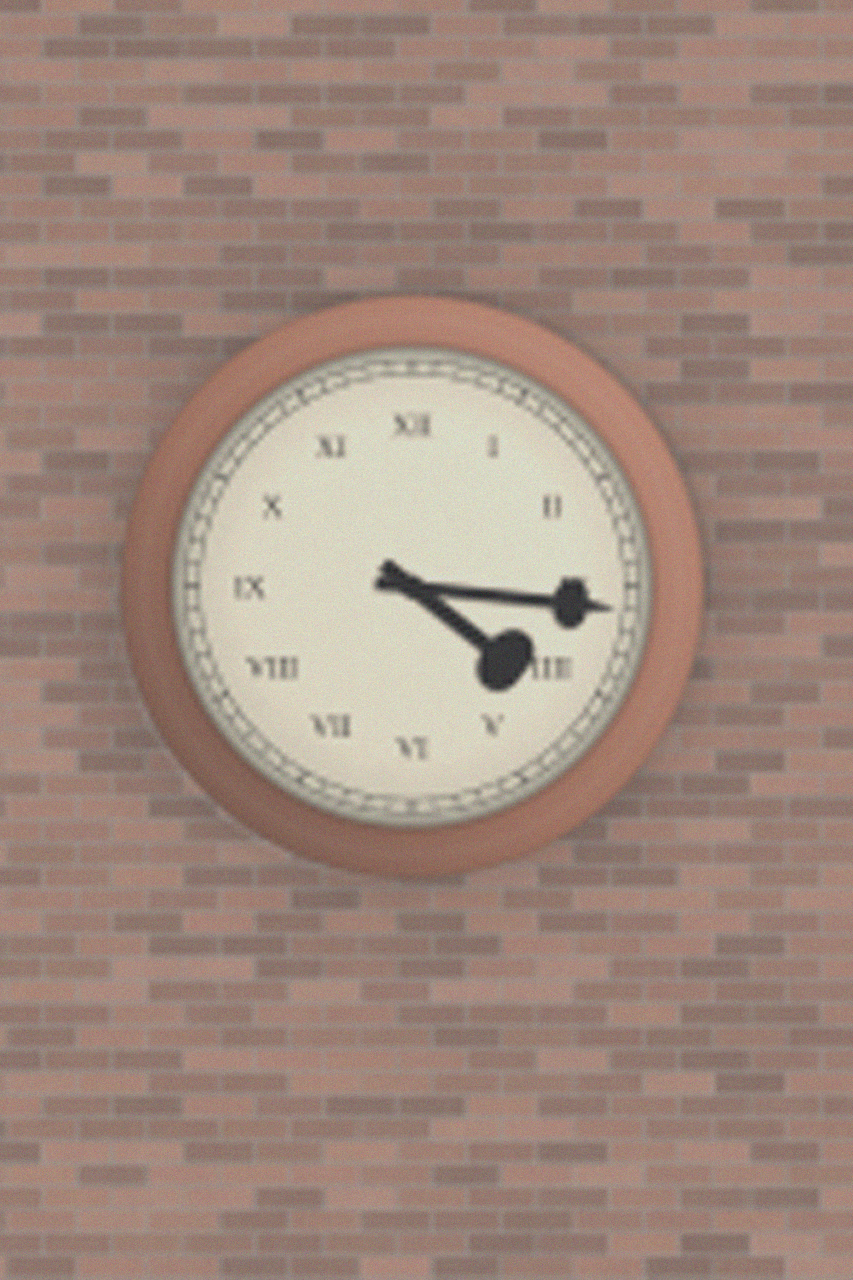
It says h=4 m=16
